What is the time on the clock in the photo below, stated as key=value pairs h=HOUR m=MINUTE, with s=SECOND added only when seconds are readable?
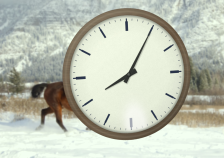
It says h=8 m=5
